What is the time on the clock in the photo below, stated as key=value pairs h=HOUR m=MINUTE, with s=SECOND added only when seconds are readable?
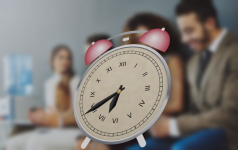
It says h=6 m=40
